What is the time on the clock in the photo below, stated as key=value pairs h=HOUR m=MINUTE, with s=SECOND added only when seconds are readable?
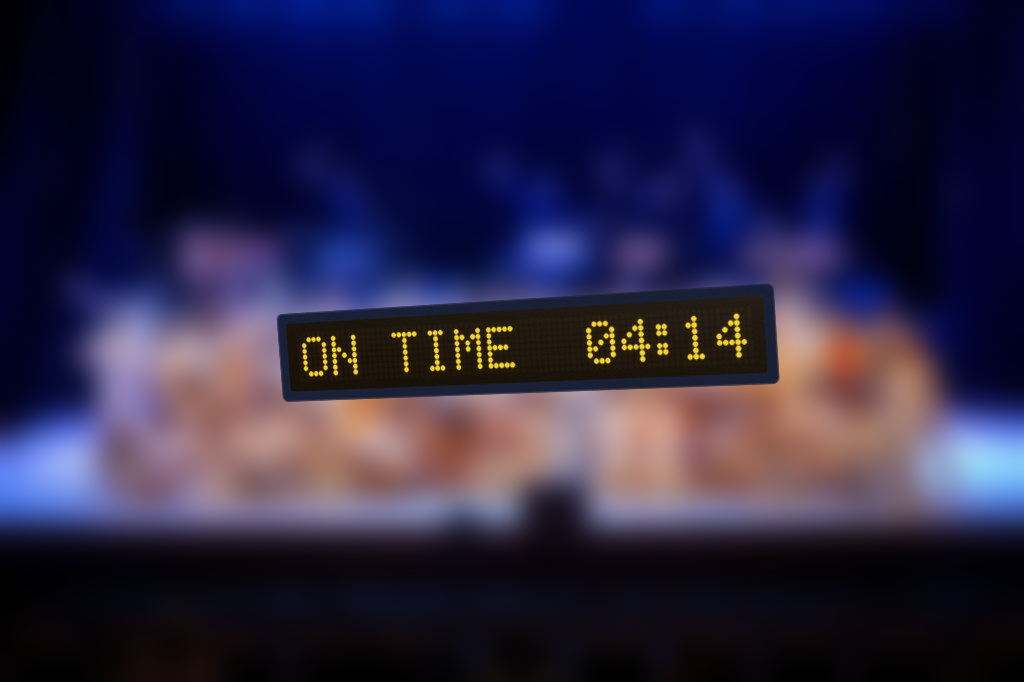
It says h=4 m=14
